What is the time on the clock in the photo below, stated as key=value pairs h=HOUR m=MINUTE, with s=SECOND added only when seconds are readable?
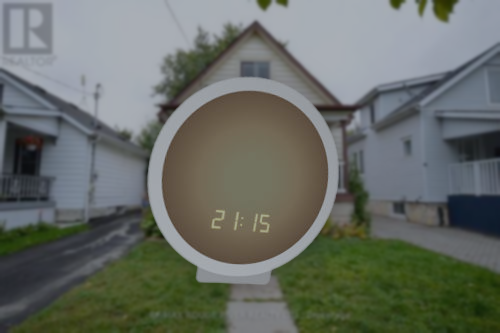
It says h=21 m=15
